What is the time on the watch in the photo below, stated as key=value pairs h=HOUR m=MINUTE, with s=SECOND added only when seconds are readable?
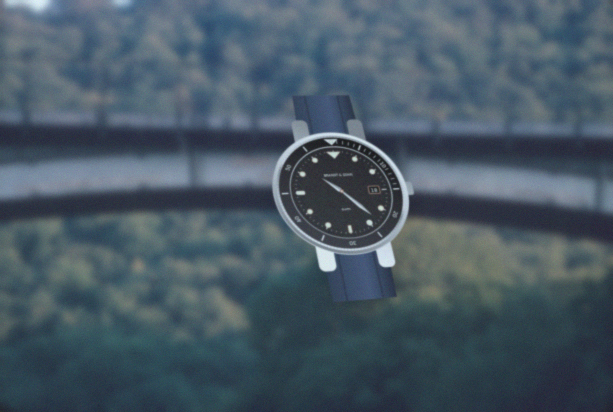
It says h=10 m=23
